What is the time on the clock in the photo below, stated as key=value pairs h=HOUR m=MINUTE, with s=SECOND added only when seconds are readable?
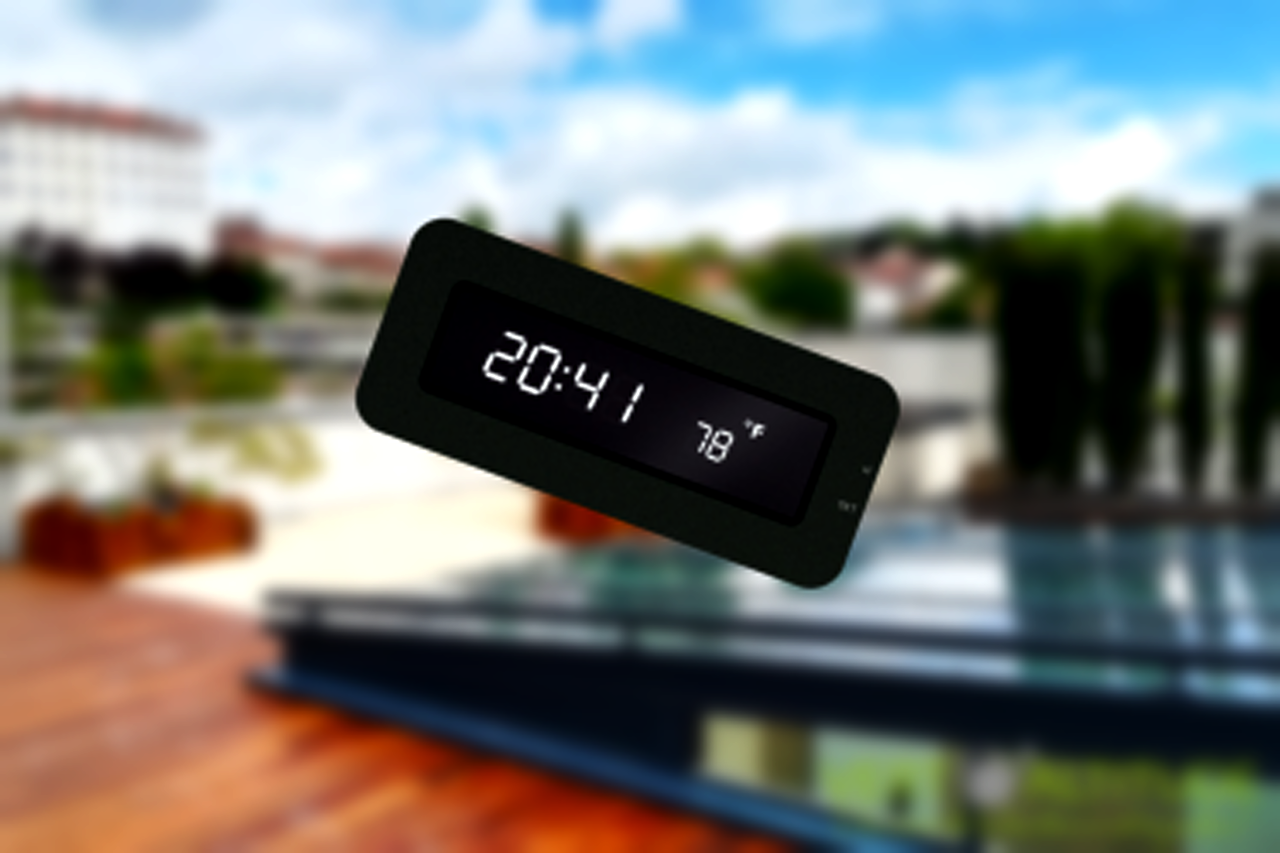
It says h=20 m=41
